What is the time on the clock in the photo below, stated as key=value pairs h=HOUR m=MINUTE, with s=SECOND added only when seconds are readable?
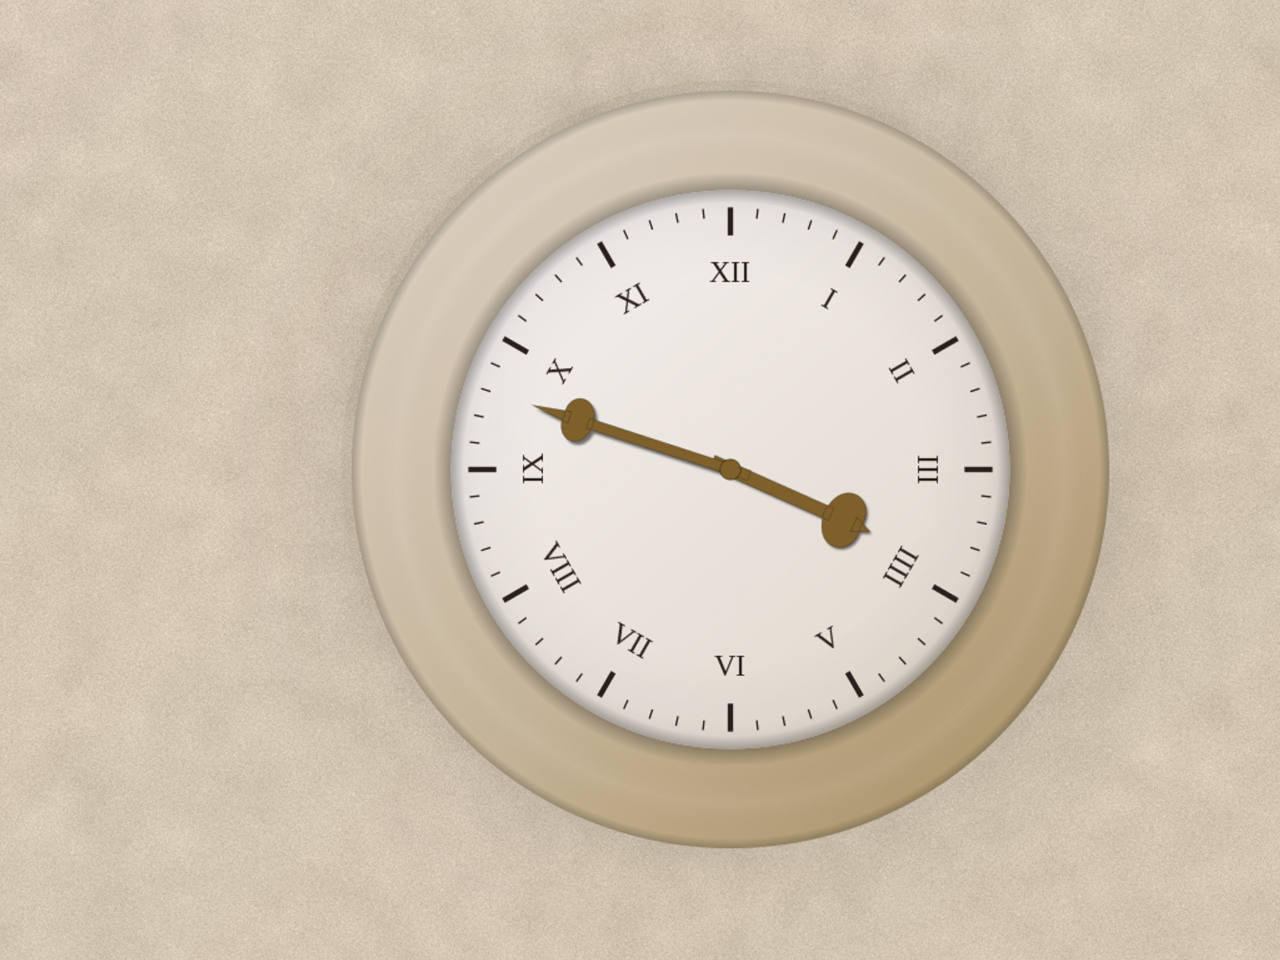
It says h=3 m=48
